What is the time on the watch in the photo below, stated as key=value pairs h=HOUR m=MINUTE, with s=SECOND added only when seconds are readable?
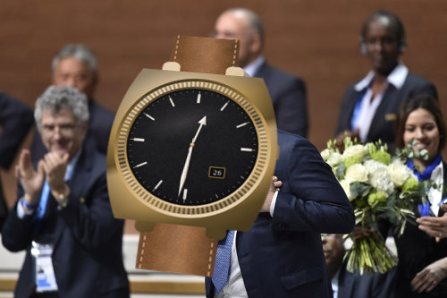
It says h=12 m=31
